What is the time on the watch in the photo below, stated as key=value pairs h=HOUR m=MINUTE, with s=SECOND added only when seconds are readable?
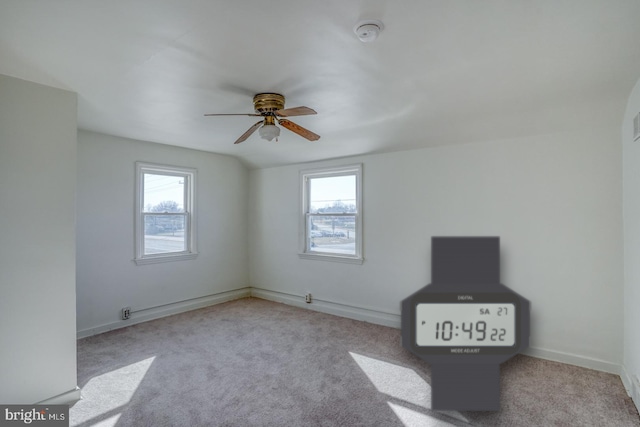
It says h=10 m=49 s=22
